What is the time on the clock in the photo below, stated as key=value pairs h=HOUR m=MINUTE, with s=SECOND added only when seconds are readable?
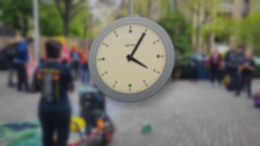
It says h=4 m=5
